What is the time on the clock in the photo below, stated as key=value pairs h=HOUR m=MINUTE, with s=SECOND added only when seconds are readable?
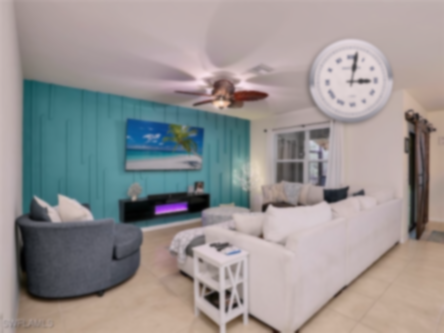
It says h=3 m=2
